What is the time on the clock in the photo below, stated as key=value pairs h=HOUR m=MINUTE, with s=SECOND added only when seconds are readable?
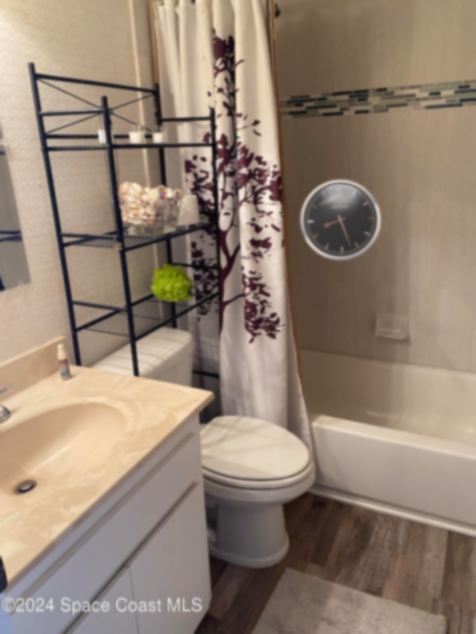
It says h=8 m=27
